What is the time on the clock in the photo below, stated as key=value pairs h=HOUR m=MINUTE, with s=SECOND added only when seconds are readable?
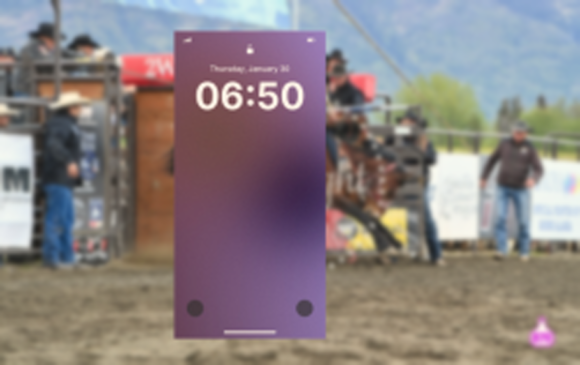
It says h=6 m=50
